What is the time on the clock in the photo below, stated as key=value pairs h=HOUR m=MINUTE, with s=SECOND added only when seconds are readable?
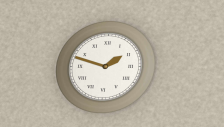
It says h=1 m=48
